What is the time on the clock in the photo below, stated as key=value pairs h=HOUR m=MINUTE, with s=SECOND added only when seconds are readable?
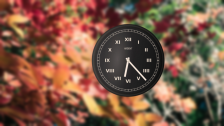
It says h=6 m=23
